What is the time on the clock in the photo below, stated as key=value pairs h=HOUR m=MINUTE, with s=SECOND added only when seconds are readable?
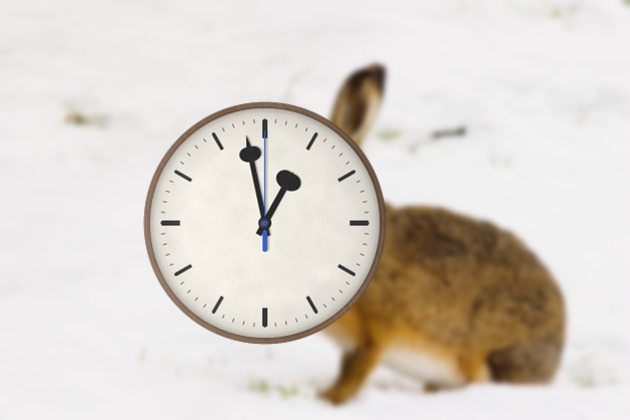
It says h=12 m=58 s=0
